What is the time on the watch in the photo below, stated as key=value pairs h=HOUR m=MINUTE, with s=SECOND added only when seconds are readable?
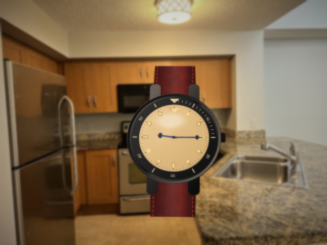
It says h=9 m=15
